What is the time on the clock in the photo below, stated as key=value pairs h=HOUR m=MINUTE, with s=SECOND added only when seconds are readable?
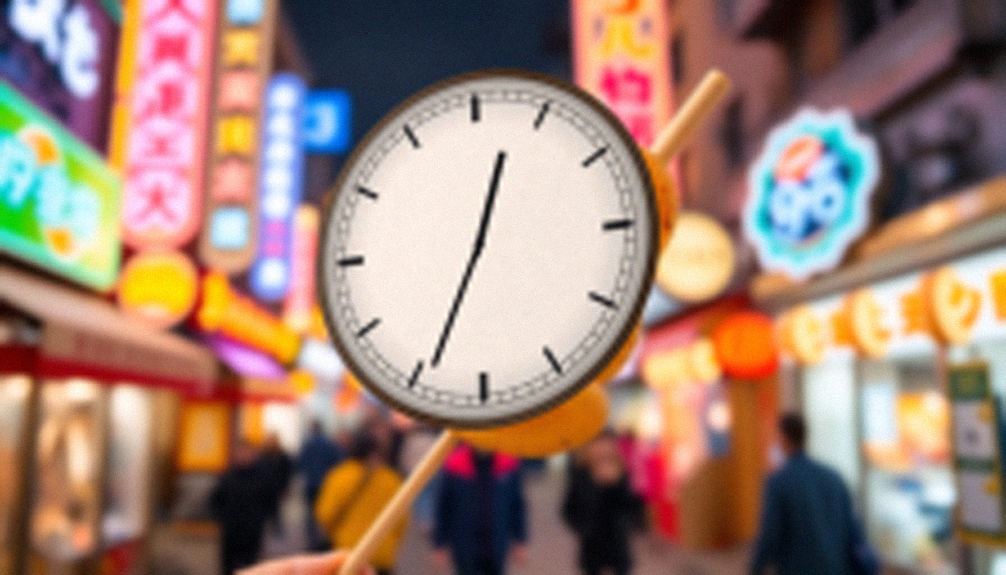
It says h=12 m=34
